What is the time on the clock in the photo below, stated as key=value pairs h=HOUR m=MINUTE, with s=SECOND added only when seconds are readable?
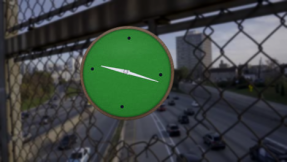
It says h=9 m=17
